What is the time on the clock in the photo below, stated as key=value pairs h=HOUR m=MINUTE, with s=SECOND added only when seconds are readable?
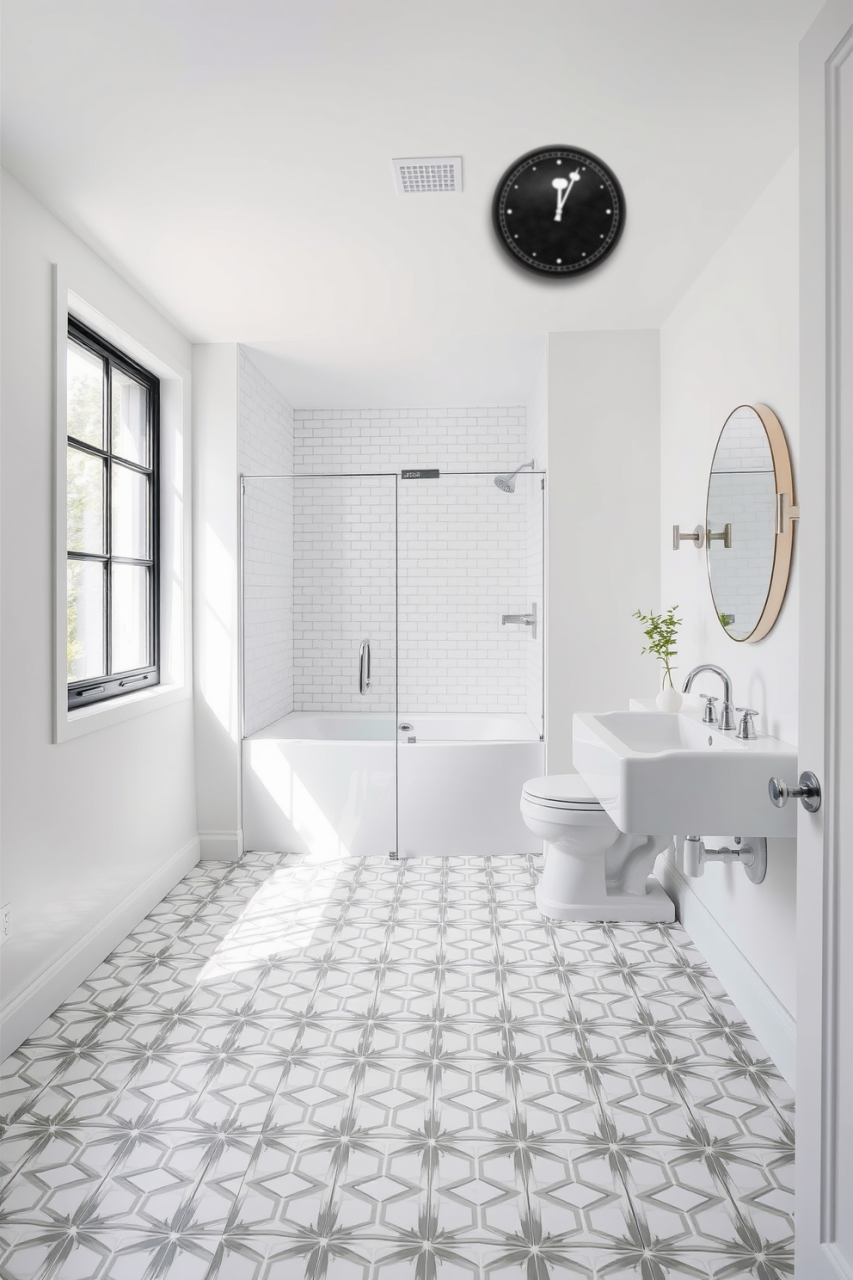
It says h=12 m=4
